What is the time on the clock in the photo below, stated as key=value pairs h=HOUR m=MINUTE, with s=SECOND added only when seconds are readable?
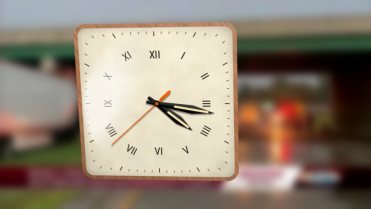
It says h=4 m=16 s=38
